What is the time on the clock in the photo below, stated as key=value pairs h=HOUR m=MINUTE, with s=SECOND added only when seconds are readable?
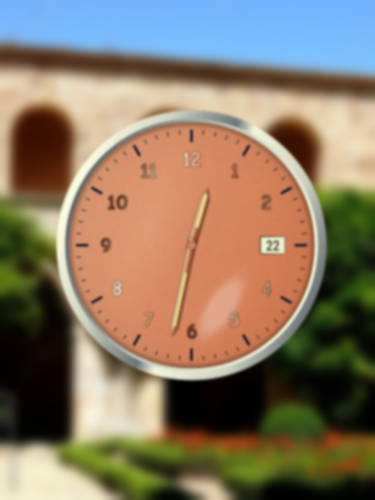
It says h=12 m=32
